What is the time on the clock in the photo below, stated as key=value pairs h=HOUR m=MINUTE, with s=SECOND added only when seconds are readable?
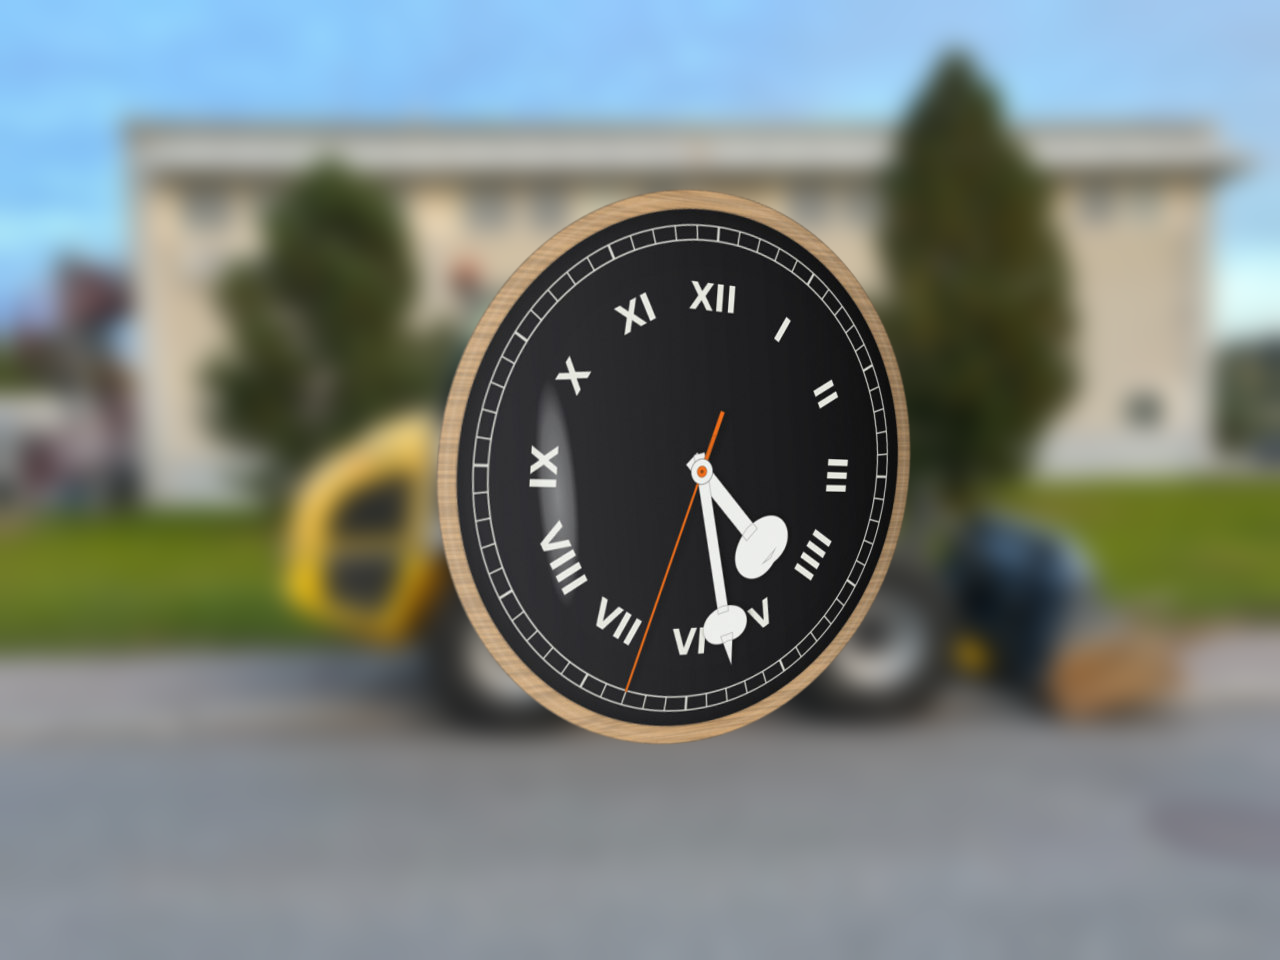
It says h=4 m=27 s=33
